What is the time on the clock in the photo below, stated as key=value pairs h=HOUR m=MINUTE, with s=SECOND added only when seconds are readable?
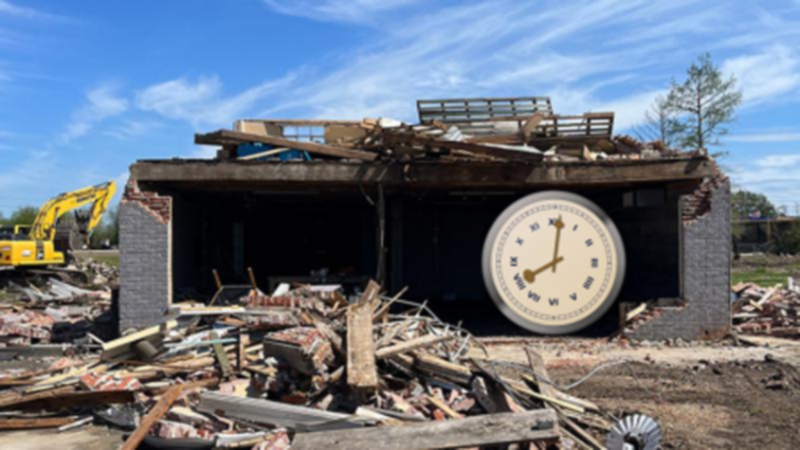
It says h=8 m=1
